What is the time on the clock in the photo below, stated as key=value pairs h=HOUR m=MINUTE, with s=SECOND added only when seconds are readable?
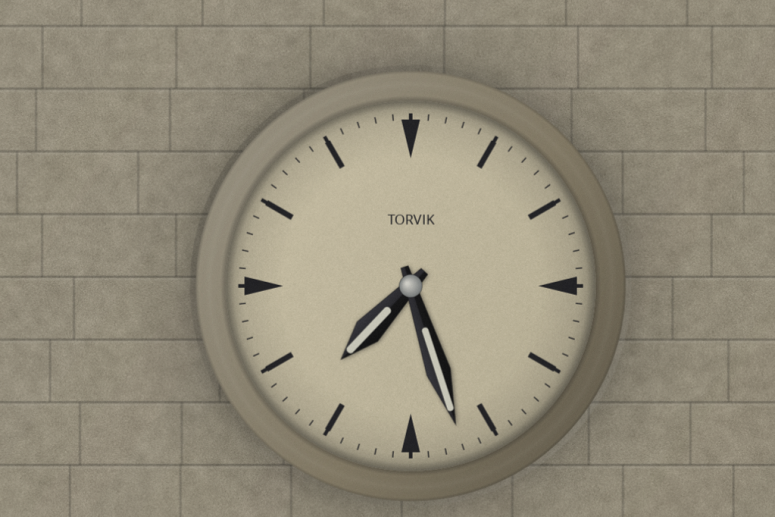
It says h=7 m=27
